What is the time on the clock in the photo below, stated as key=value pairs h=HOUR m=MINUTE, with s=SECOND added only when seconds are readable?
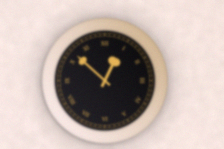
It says h=12 m=52
